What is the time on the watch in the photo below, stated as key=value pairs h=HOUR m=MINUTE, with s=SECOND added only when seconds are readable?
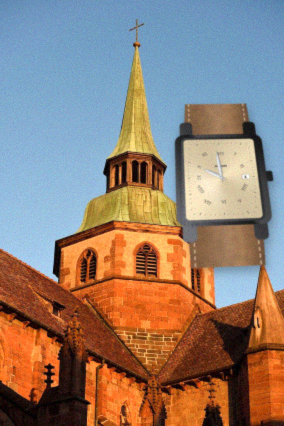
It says h=9 m=59
